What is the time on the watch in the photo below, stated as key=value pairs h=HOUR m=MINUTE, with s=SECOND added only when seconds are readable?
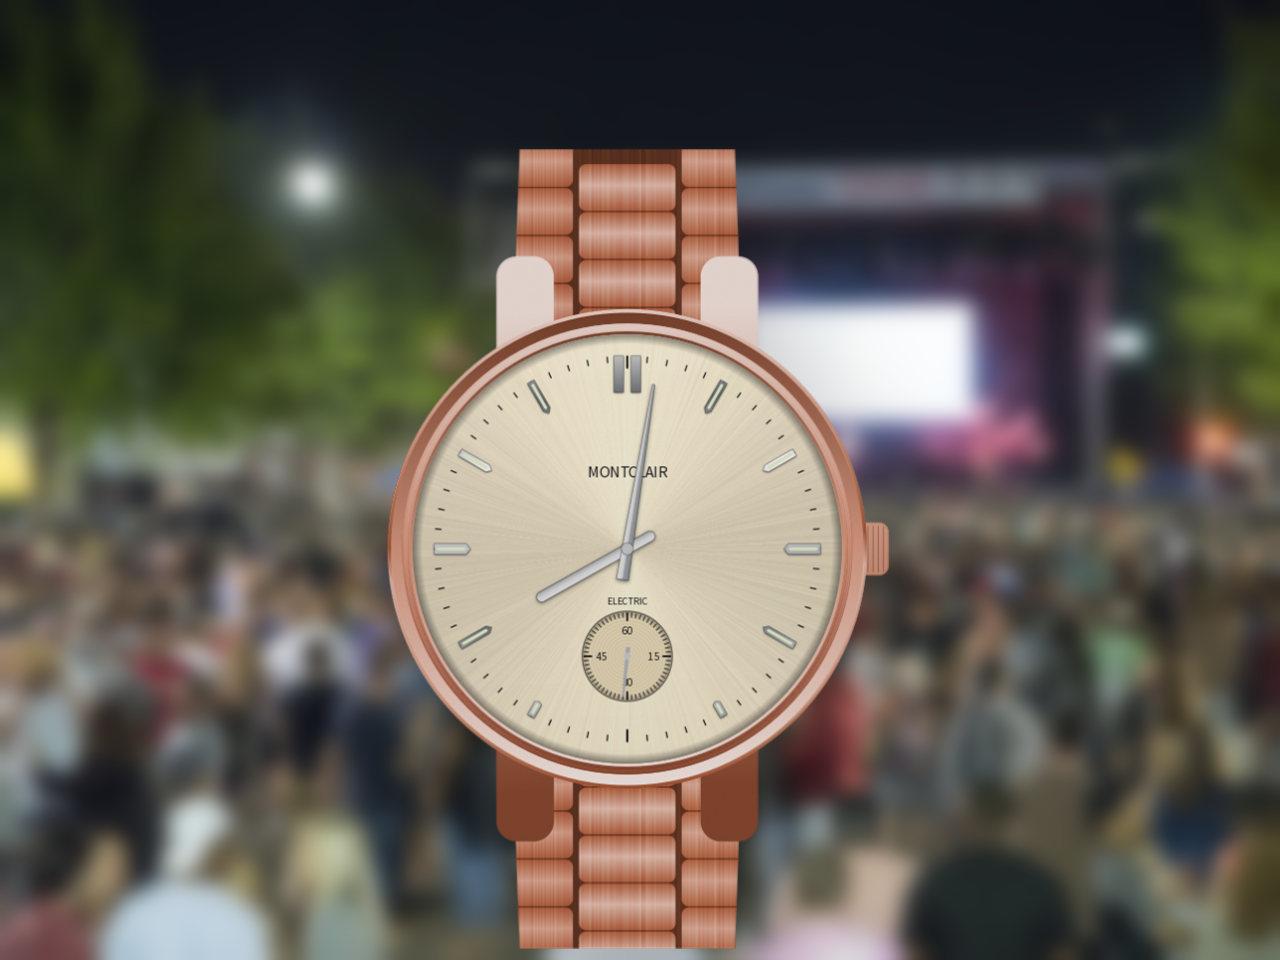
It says h=8 m=1 s=31
